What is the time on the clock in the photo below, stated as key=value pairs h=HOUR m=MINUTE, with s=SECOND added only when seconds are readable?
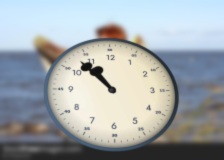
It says h=10 m=53
